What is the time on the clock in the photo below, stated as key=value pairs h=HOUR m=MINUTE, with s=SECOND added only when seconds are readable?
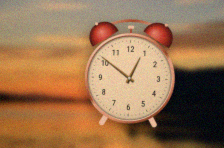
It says h=12 m=51
